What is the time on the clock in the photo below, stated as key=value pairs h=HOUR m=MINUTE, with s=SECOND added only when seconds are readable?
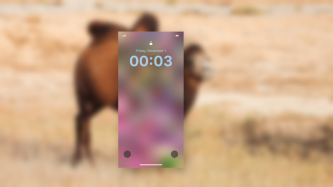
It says h=0 m=3
